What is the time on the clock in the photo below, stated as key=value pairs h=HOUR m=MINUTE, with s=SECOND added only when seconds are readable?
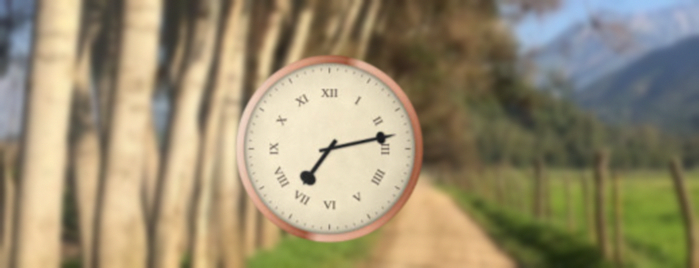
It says h=7 m=13
